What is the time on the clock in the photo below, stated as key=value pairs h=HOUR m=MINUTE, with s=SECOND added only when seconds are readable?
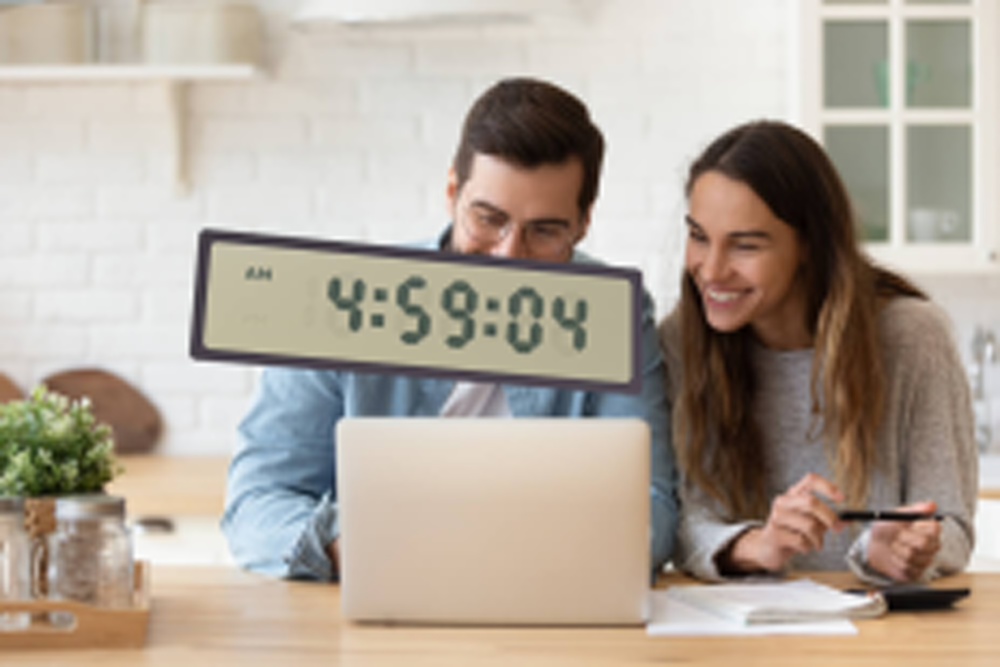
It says h=4 m=59 s=4
